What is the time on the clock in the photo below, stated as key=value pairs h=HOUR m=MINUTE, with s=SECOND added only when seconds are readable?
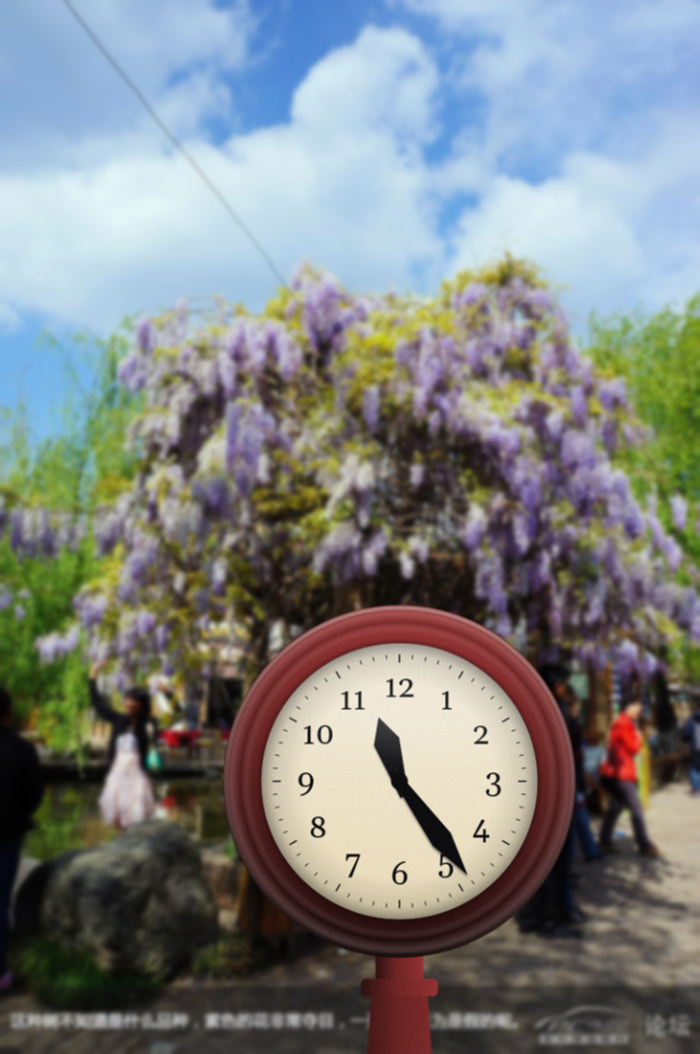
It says h=11 m=24
